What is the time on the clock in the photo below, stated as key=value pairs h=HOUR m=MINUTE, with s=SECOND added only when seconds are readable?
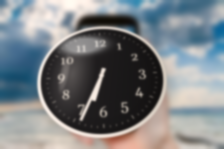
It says h=6 m=34
